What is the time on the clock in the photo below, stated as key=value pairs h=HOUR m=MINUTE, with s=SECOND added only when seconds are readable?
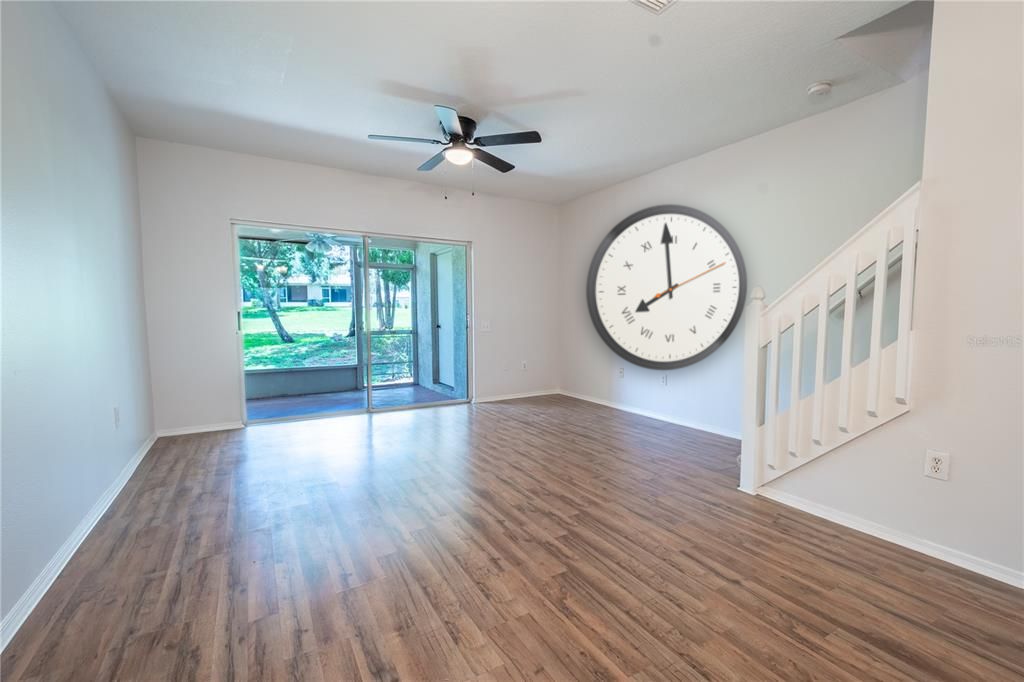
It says h=7 m=59 s=11
